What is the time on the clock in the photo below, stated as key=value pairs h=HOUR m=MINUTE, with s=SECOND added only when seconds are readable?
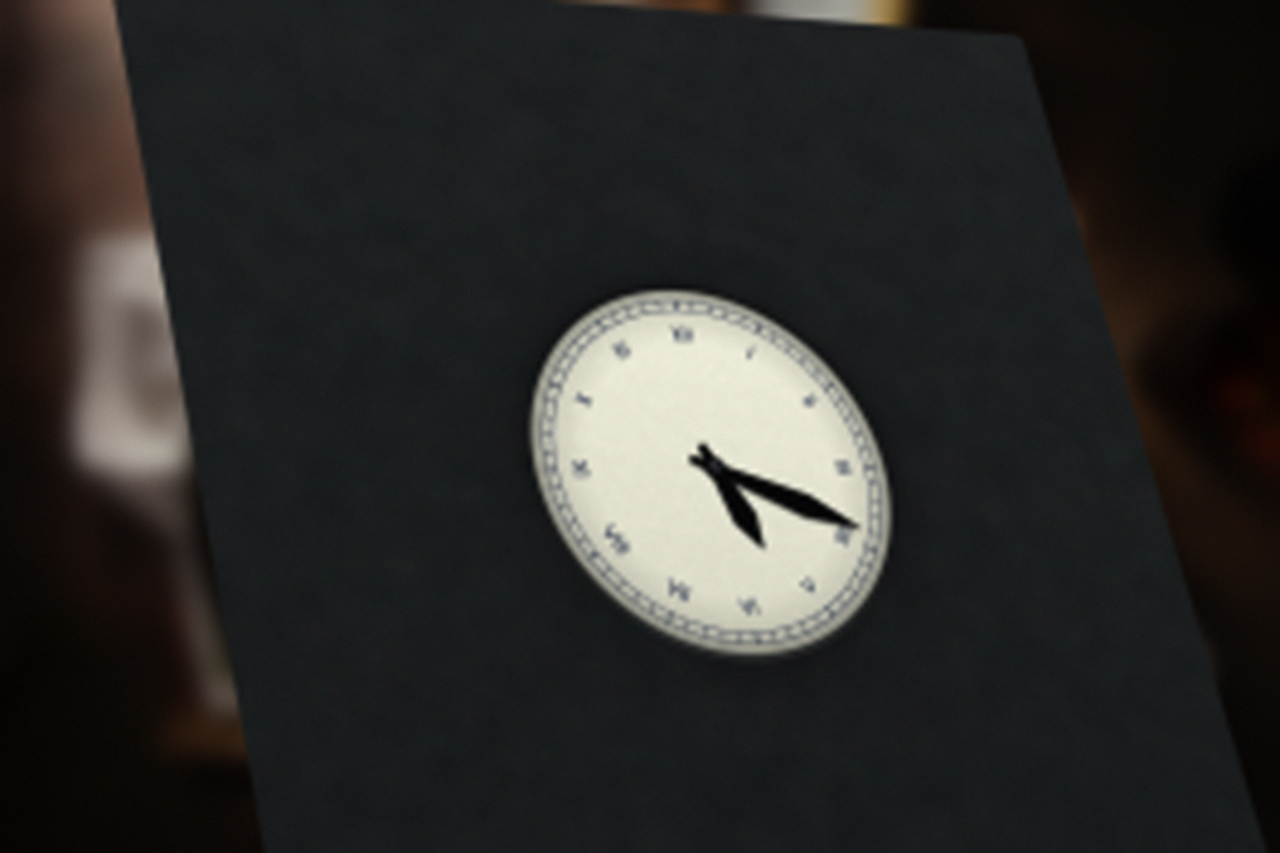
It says h=5 m=19
